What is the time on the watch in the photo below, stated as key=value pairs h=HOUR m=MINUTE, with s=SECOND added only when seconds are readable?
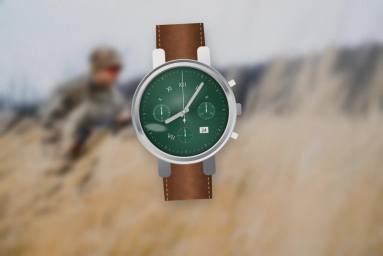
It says h=8 m=6
